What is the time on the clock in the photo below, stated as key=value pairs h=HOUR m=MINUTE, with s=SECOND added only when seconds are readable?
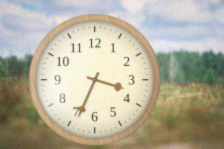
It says h=3 m=34
